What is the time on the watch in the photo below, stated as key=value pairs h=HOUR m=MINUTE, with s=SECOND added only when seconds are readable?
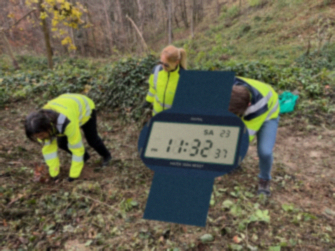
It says h=11 m=32
